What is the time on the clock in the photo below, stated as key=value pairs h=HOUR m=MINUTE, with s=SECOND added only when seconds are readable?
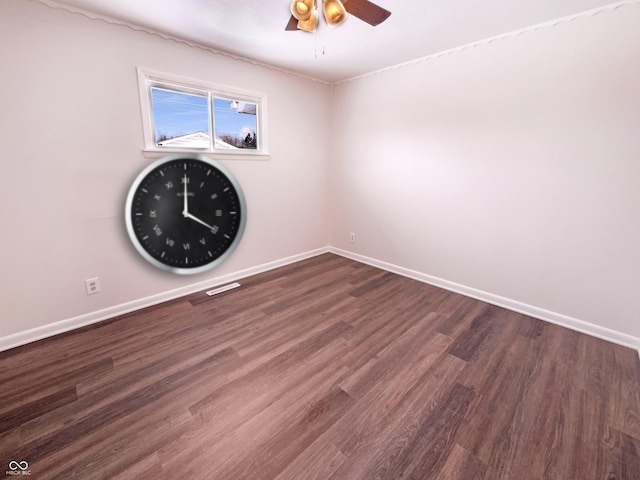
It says h=4 m=0
